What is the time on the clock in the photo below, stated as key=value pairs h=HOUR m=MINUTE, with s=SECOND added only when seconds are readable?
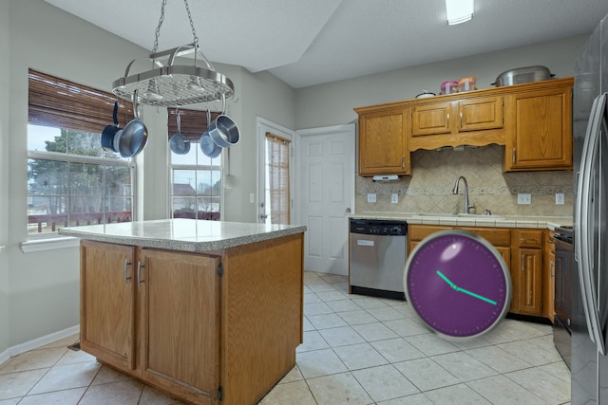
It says h=10 m=18
